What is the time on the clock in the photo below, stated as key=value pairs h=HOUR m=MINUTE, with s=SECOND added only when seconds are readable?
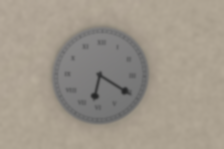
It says h=6 m=20
